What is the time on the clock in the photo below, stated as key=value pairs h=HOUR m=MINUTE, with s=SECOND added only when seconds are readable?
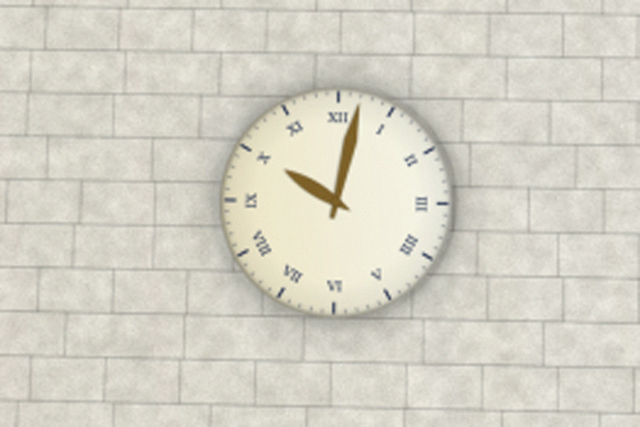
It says h=10 m=2
